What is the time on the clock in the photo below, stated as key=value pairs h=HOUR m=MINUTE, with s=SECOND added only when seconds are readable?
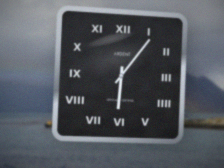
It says h=6 m=6
